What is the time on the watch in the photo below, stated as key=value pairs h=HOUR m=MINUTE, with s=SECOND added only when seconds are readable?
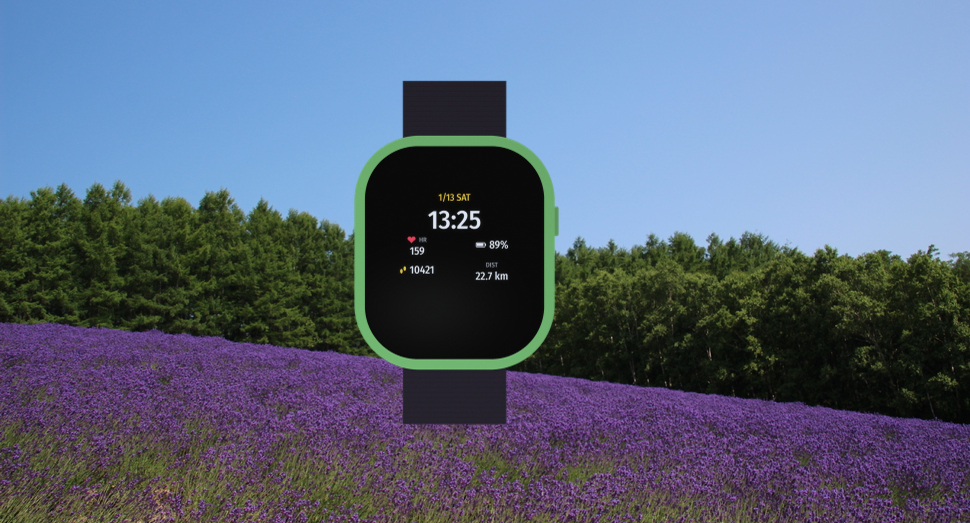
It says h=13 m=25
